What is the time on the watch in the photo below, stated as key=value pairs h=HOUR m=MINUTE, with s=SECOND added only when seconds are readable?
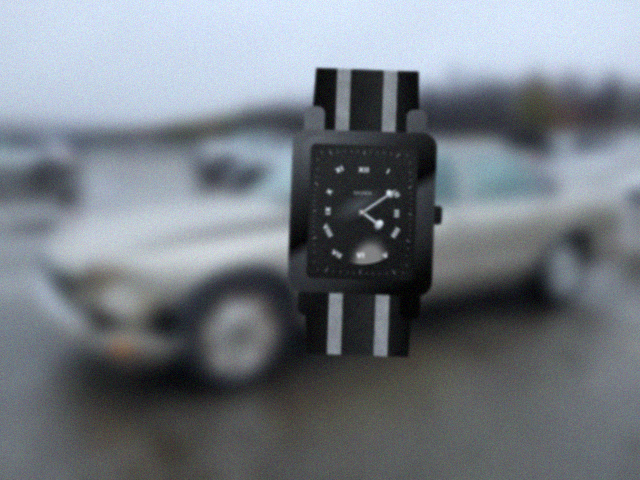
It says h=4 m=9
